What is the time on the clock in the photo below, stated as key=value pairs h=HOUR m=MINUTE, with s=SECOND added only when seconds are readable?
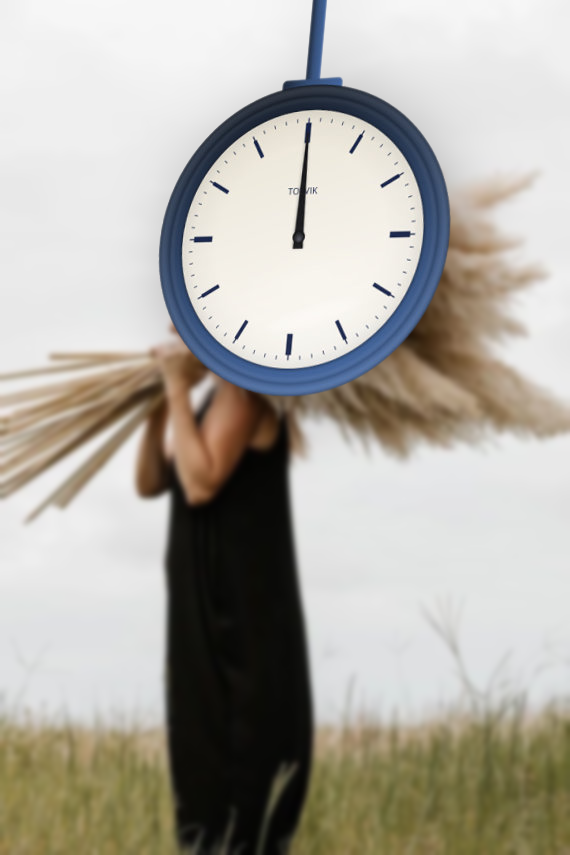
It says h=12 m=0
